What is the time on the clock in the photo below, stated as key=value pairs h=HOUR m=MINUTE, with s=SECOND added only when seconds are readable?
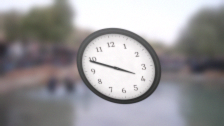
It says h=3 m=49
